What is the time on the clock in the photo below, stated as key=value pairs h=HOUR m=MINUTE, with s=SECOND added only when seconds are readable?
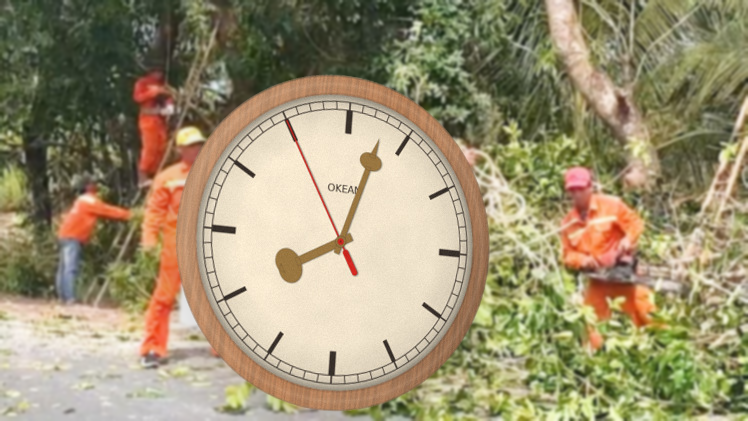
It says h=8 m=2 s=55
